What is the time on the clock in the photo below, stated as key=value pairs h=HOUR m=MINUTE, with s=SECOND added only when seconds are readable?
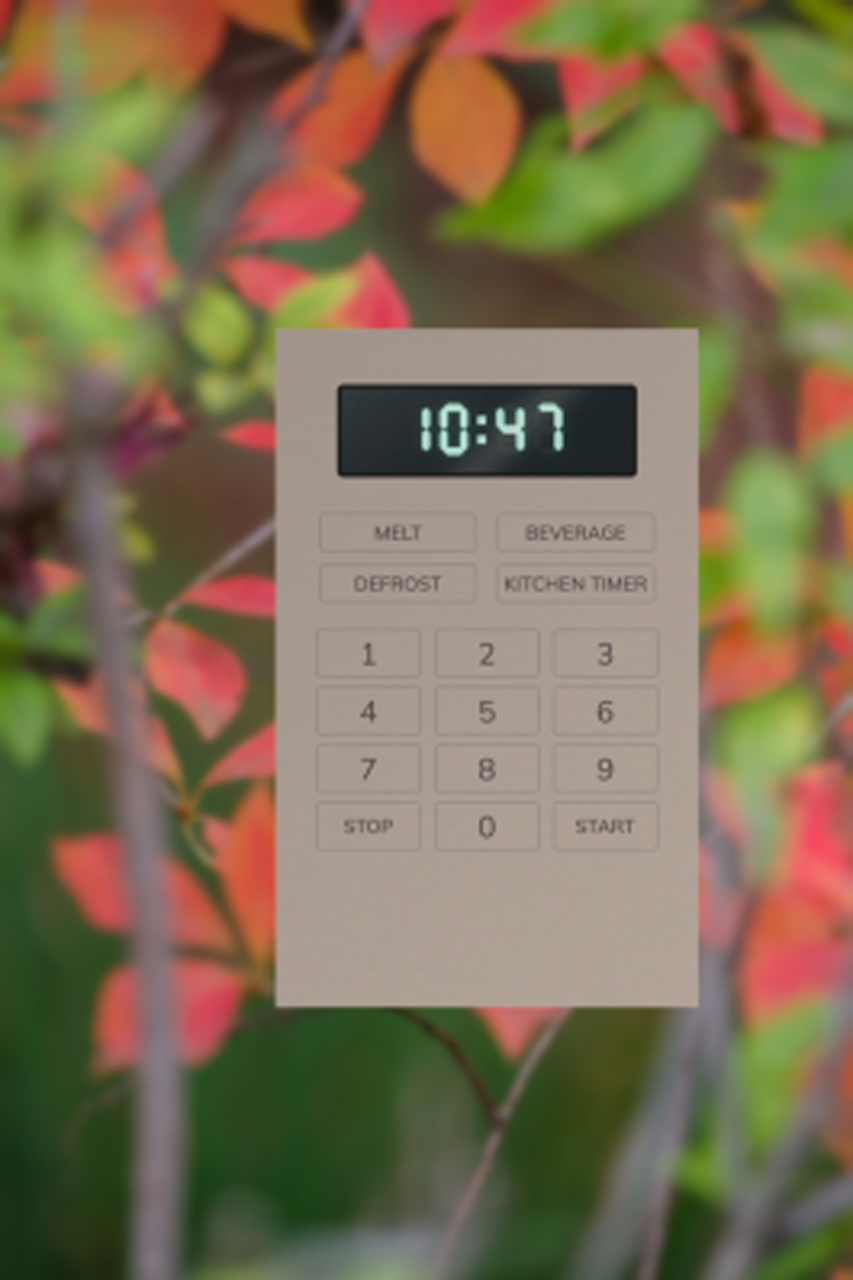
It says h=10 m=47
